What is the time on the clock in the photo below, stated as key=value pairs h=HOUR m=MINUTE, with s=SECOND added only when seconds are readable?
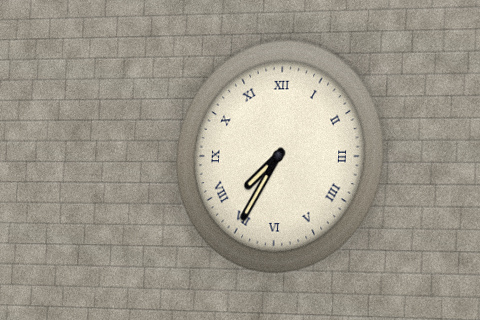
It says h=7 m=35
